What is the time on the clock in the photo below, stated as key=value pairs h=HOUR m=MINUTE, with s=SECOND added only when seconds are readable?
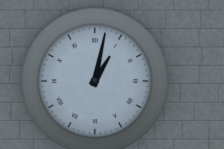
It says h=1 m=2
